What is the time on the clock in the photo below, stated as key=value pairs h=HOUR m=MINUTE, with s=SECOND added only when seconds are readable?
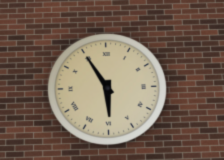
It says h=5 m=55
